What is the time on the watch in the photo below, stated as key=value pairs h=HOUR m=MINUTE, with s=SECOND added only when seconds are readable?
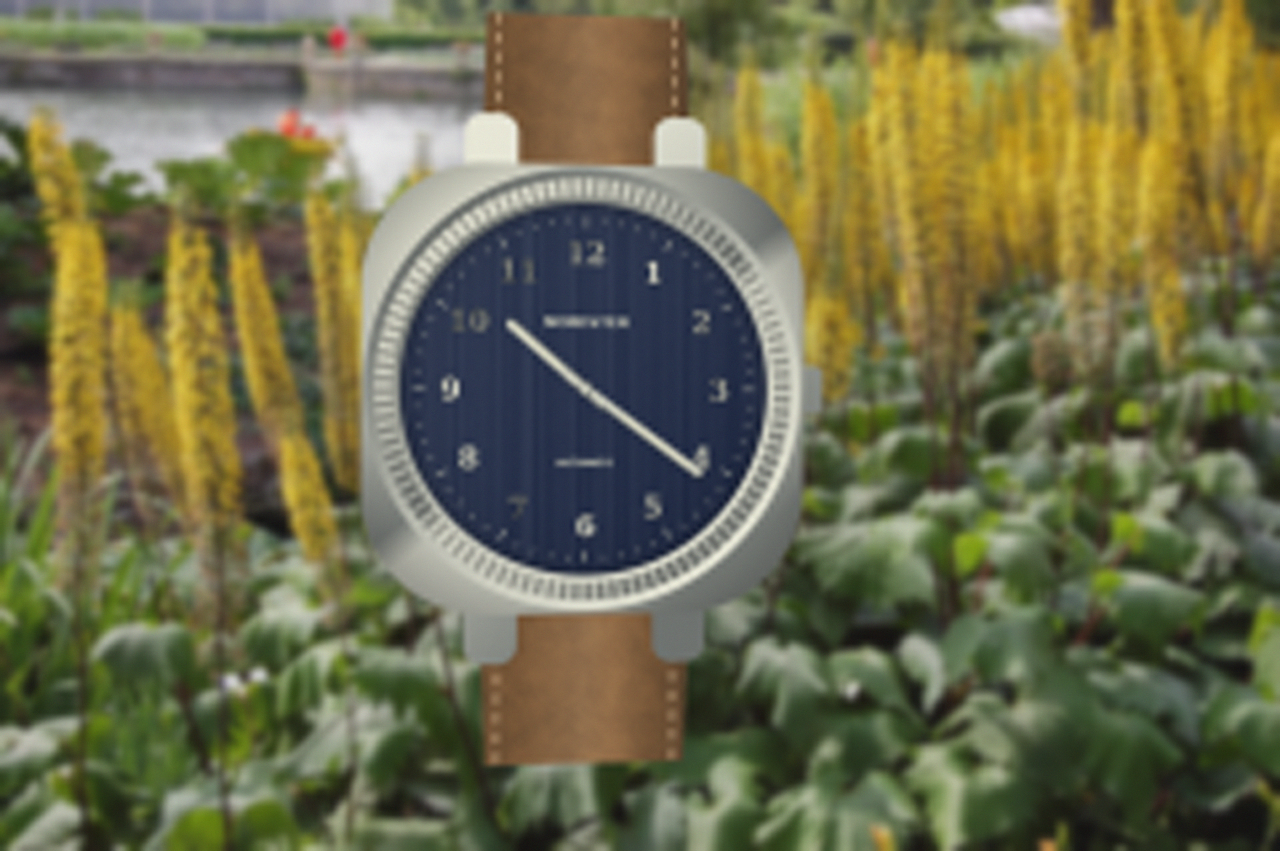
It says h=10 m=21
